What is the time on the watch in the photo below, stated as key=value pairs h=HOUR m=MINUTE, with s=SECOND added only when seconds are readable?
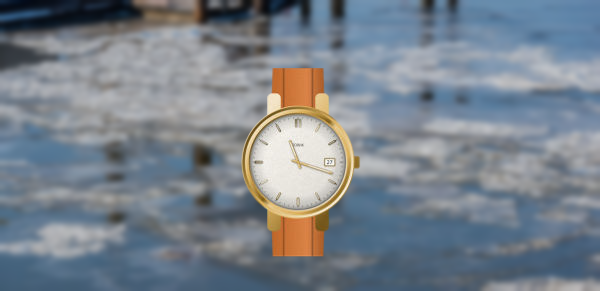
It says h=11 m=18
